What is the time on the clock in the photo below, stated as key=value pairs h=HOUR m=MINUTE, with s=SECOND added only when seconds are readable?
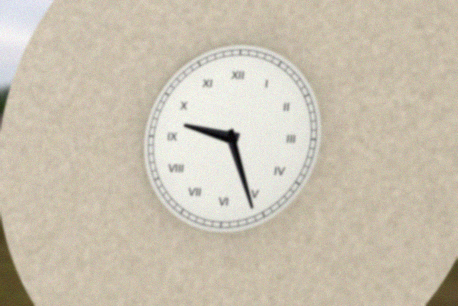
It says h=9 m=26
